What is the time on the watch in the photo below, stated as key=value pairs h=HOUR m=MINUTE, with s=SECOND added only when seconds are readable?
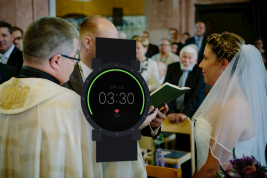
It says h=3 m=30
